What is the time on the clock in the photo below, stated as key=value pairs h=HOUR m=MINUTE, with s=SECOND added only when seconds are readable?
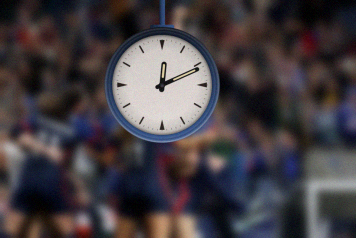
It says h=12 m=11
